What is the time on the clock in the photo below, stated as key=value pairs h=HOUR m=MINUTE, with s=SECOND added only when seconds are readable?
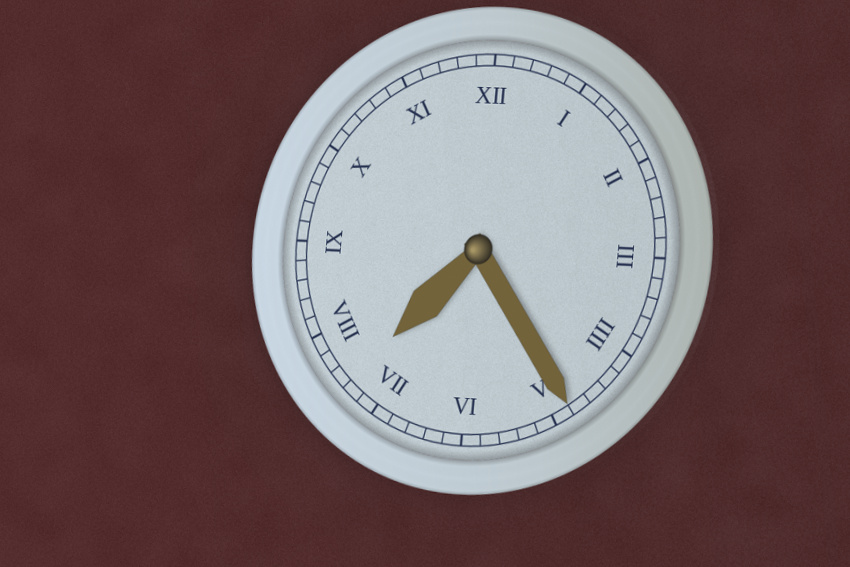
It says h=7 m=24
